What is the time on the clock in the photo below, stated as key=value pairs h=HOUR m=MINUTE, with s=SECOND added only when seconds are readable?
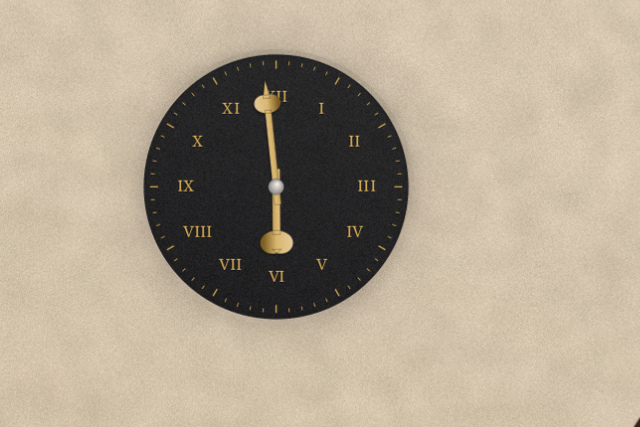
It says h=5 m=59
